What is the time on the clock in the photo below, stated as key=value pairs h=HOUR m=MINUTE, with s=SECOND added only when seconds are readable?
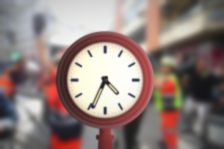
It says h=4 m=34
